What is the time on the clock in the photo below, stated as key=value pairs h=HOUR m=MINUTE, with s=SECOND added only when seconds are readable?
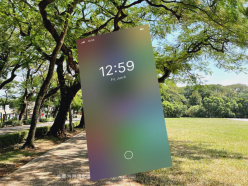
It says h=12 m=59
